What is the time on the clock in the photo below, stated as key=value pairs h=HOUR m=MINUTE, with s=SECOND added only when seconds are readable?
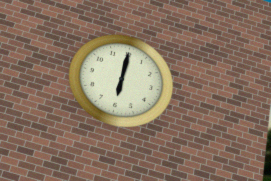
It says h=6 m=0
